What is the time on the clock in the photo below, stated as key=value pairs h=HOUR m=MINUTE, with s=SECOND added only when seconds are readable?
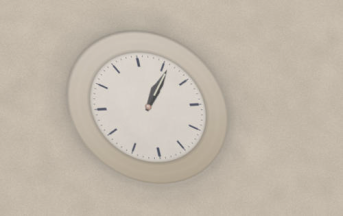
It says h=1 m=6
